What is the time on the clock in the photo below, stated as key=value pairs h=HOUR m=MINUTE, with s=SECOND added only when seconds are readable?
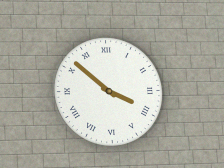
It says h=3 m=52
